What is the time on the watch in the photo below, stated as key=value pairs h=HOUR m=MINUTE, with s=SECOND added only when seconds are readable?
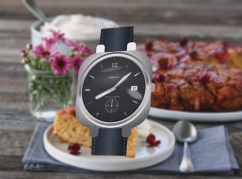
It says h=8 m=8
